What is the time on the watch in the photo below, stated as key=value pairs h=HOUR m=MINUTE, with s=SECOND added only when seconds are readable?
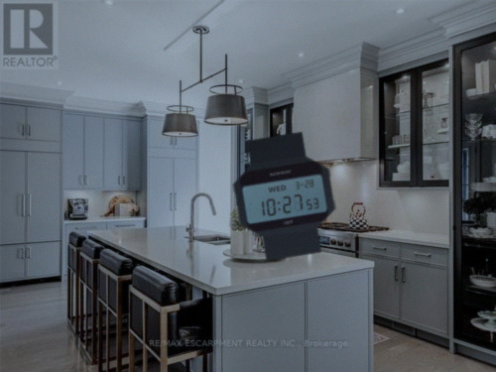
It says h=10 m=27 s=53
